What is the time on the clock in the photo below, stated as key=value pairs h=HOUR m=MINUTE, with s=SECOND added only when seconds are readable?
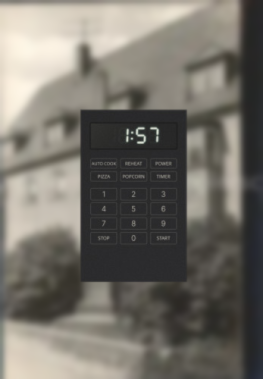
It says h=1 m=57
